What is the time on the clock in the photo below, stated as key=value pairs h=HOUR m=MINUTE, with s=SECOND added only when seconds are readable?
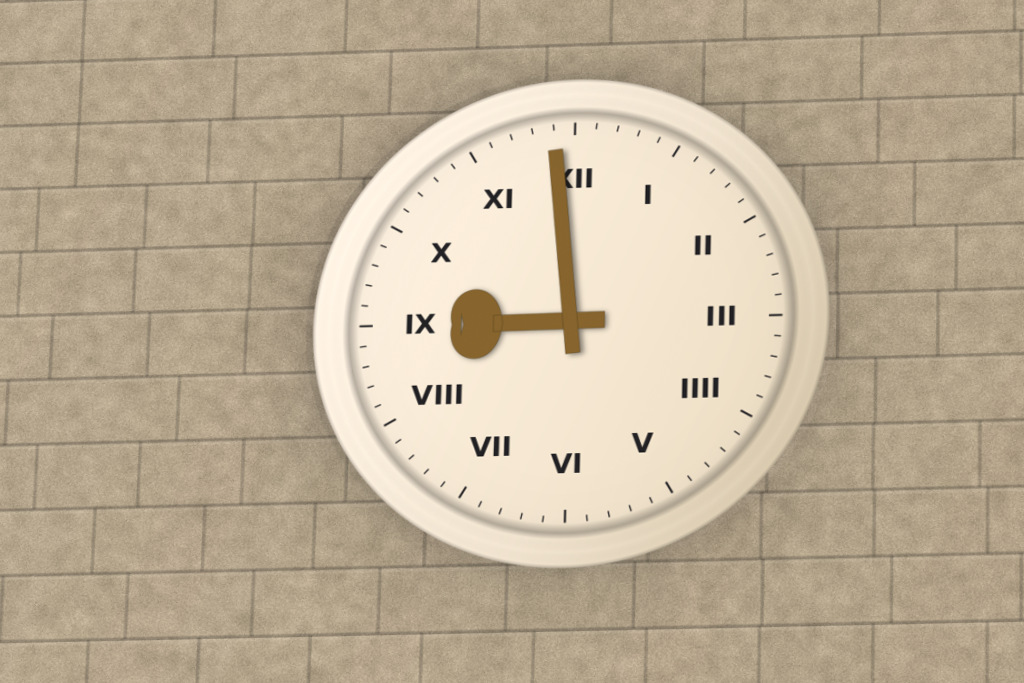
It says h=8 m=59
